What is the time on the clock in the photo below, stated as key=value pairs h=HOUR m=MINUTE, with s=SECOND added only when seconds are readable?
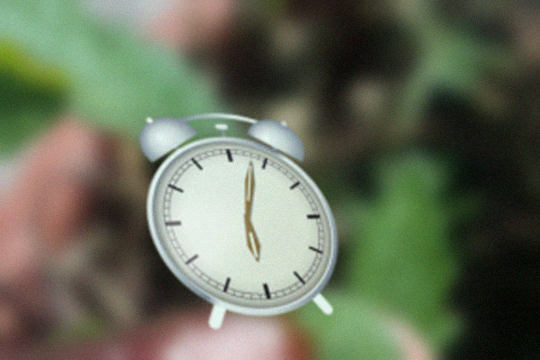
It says h=6 m=3
